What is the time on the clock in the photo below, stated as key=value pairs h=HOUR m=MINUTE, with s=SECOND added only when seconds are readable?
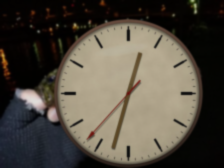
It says h=12 m=32 s=37
